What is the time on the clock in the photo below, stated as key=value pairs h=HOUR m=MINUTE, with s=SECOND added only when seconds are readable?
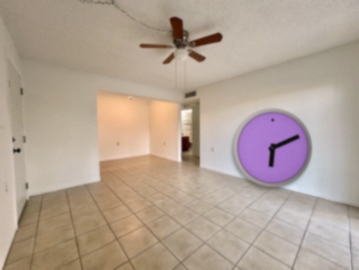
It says h=6 m=11
